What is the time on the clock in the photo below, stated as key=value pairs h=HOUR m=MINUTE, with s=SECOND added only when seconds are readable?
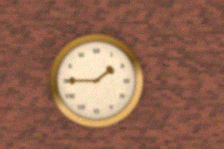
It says h=1 m=45
